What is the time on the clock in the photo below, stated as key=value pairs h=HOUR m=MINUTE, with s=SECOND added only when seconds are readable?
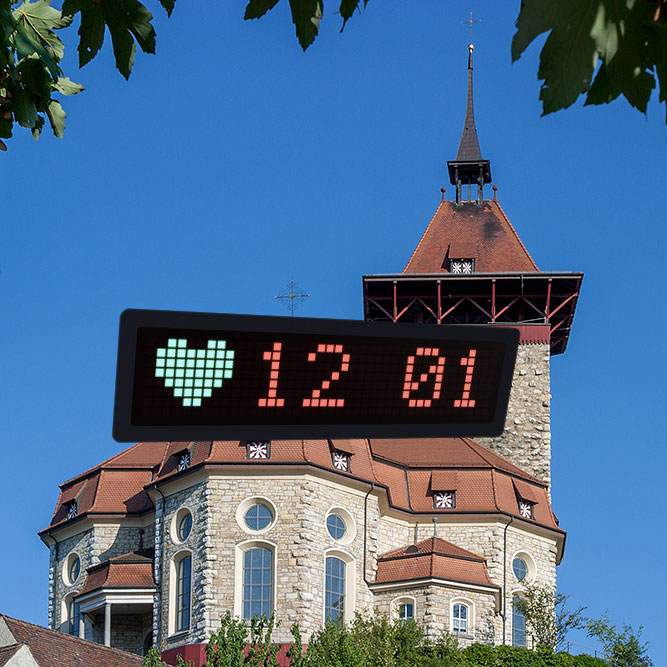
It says h=12 m=1
